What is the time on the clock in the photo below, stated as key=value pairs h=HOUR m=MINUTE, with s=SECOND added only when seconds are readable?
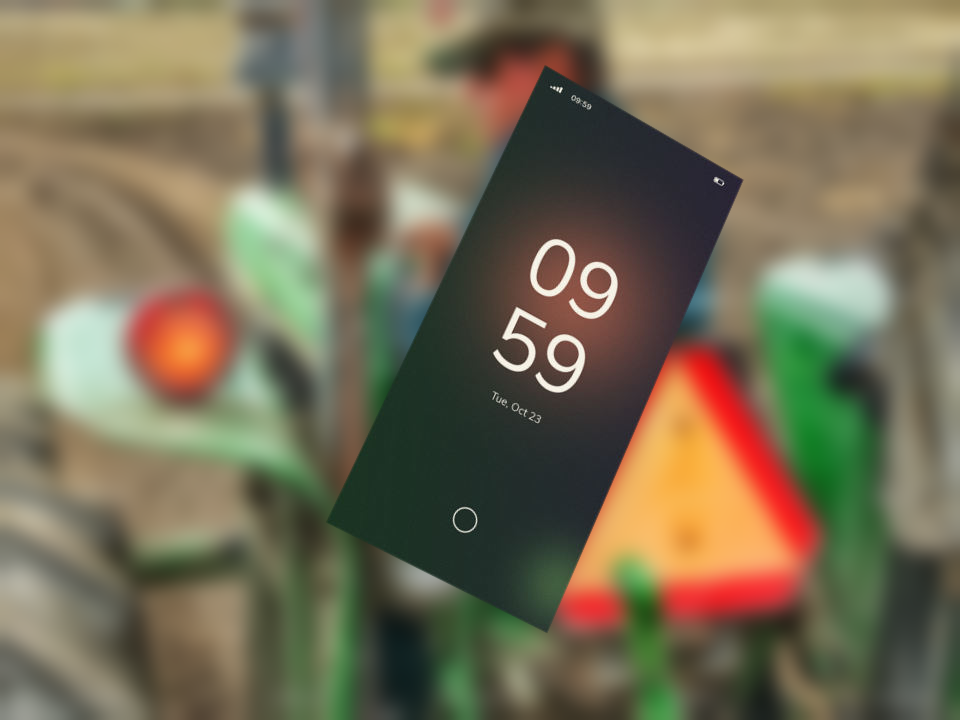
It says h=9 m=59
